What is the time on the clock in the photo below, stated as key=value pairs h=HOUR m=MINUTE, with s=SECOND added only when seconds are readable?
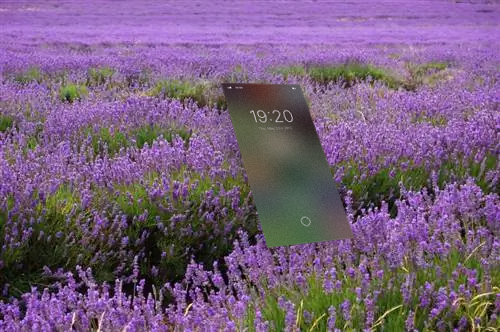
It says h=19 m=20
